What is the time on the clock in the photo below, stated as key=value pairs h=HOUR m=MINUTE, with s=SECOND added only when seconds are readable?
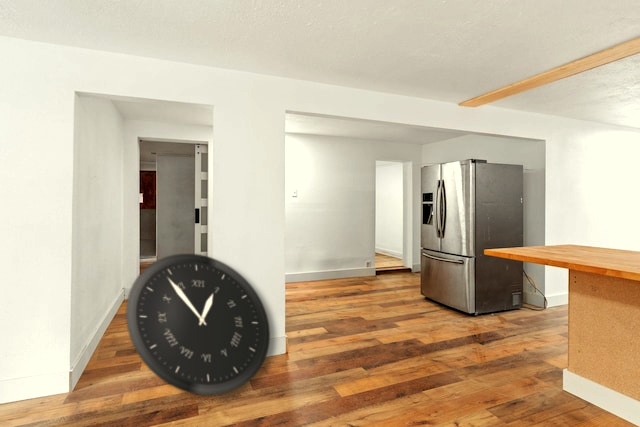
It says h=12 m=54
